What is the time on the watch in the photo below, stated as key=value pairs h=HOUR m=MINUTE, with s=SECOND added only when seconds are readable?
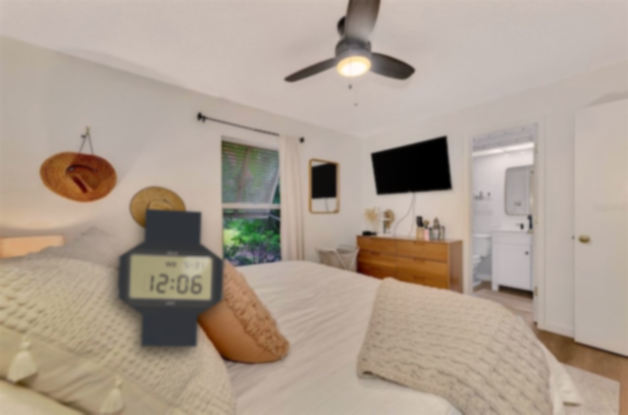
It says h=12 m=6
